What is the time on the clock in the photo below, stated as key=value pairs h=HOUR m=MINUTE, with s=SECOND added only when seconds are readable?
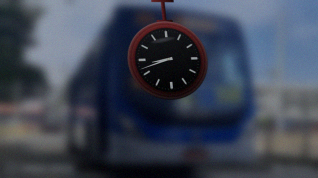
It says h=8 m=42
